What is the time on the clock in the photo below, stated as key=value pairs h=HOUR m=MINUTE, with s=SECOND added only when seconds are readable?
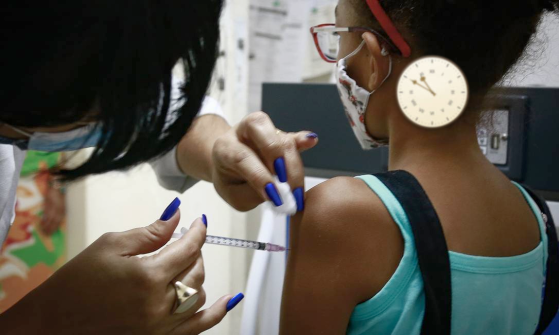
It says h=10 m=50
